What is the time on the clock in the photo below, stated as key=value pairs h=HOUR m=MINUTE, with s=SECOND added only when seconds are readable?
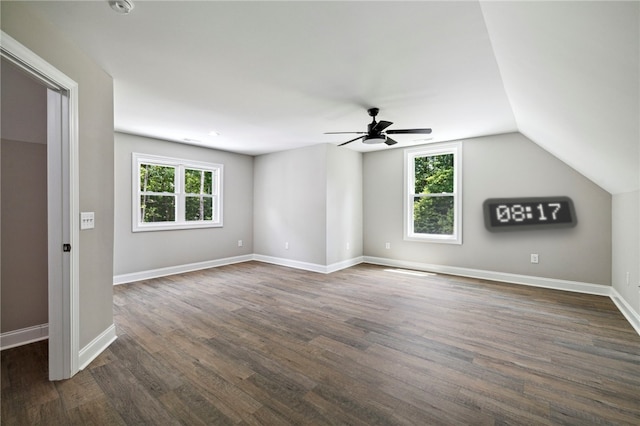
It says h=8 m=17
